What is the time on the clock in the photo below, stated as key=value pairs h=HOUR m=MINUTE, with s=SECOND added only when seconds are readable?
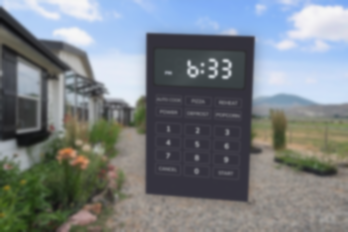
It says h=6 m=33
